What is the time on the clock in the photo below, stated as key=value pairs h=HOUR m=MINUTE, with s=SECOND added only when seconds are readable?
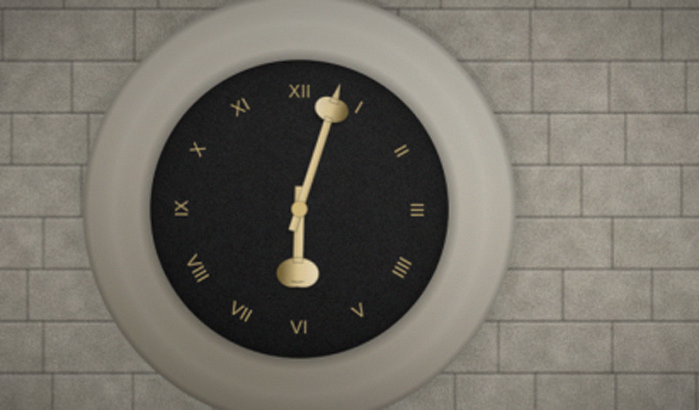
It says h=6 m=3
